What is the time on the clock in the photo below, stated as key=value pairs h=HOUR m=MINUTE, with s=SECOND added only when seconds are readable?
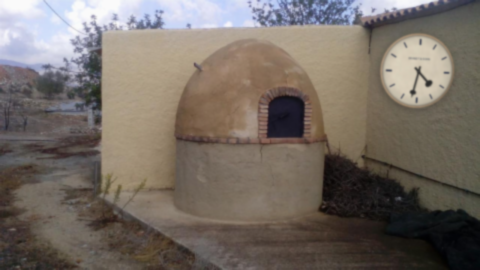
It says h=4 m=32
